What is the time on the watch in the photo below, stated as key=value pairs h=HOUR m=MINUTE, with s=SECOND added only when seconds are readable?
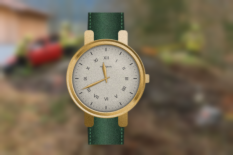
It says h=11 m=41
